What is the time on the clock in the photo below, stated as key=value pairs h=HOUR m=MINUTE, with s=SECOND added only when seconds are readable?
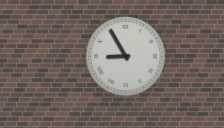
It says h=8 m=55
